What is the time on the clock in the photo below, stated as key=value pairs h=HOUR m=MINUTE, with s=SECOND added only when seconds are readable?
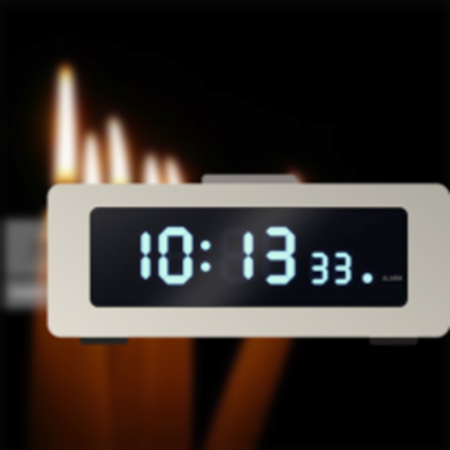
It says h=10 m=13 s=33
